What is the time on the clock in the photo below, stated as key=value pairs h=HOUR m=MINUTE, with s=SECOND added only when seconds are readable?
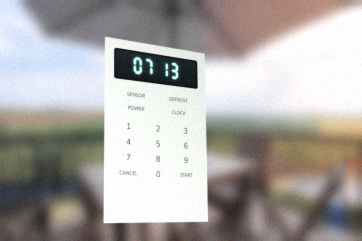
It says h=7 m=13
